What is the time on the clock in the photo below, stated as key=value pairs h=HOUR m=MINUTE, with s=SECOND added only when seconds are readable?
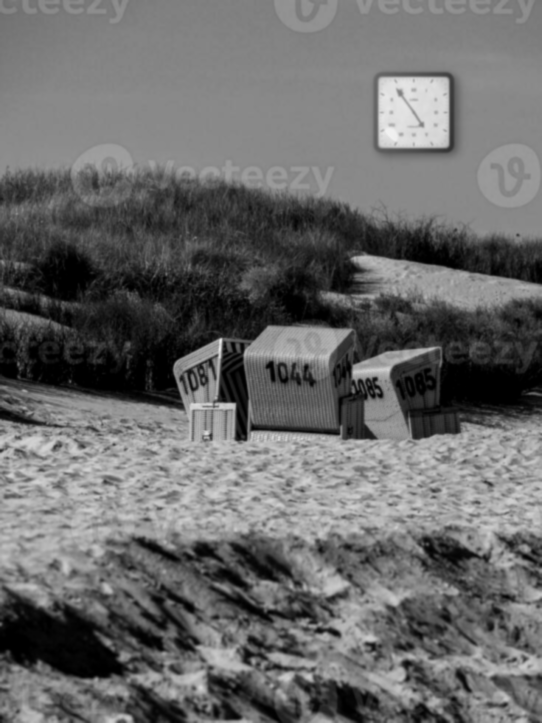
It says h=4 m=54
